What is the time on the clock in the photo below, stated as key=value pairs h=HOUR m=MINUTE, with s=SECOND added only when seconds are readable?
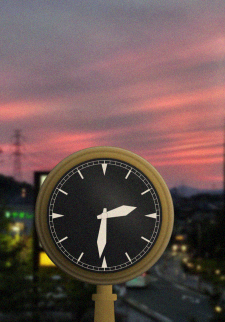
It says h=2 m=31
